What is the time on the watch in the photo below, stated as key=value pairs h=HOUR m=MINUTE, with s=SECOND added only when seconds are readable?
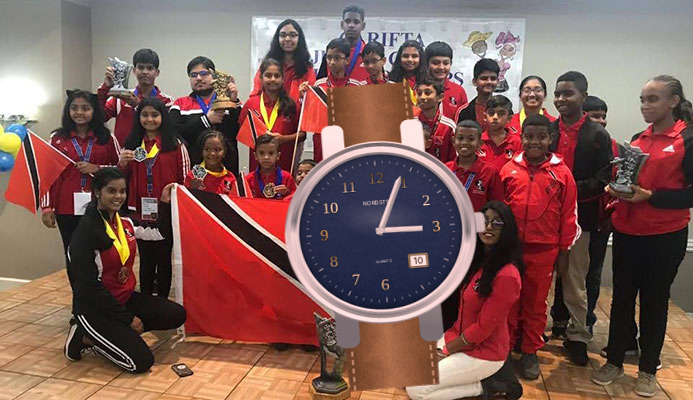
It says h=3 m=4
